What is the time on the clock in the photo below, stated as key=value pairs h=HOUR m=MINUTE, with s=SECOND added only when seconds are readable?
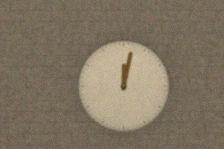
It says h=12 m=2
